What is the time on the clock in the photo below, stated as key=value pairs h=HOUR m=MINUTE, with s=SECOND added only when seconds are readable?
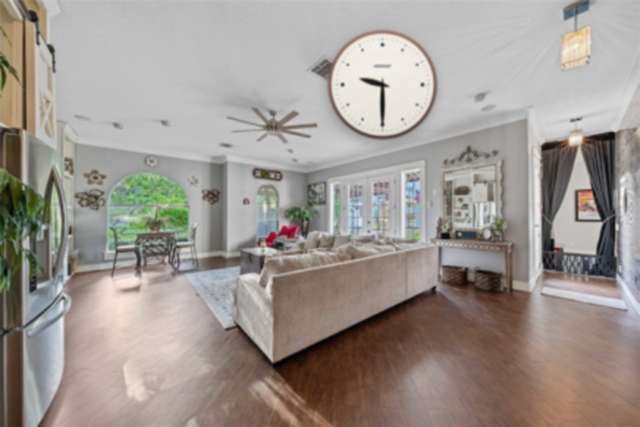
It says h=9 m=30
